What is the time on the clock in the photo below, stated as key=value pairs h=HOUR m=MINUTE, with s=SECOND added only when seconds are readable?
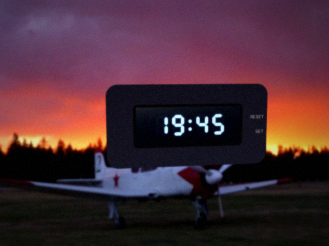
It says h=19 m=45
